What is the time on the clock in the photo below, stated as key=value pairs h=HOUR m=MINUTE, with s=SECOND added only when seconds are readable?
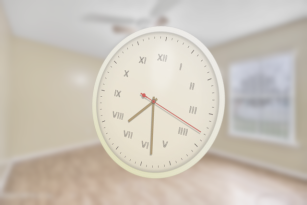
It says h=7 m=28 s=18
